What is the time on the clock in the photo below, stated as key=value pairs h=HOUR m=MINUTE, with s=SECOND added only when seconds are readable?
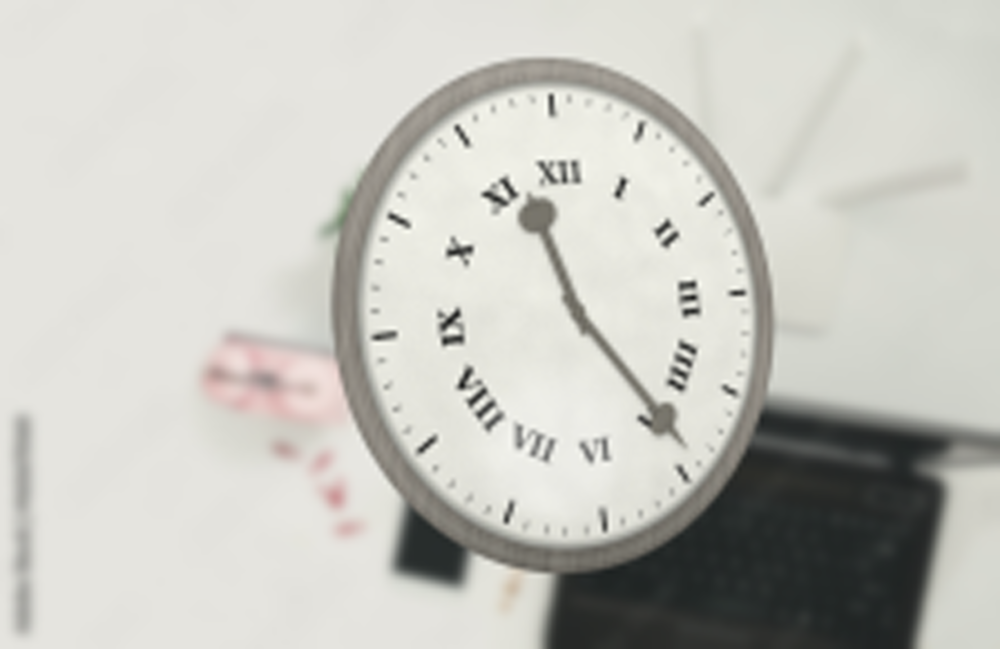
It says h=11 m=24
